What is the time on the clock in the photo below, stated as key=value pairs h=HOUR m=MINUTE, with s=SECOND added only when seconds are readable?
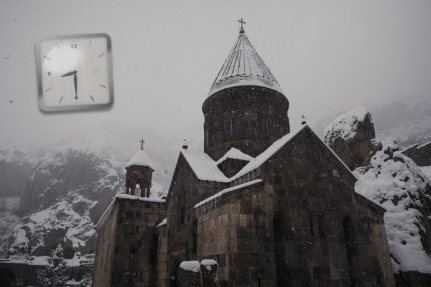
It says h=8 m=30
